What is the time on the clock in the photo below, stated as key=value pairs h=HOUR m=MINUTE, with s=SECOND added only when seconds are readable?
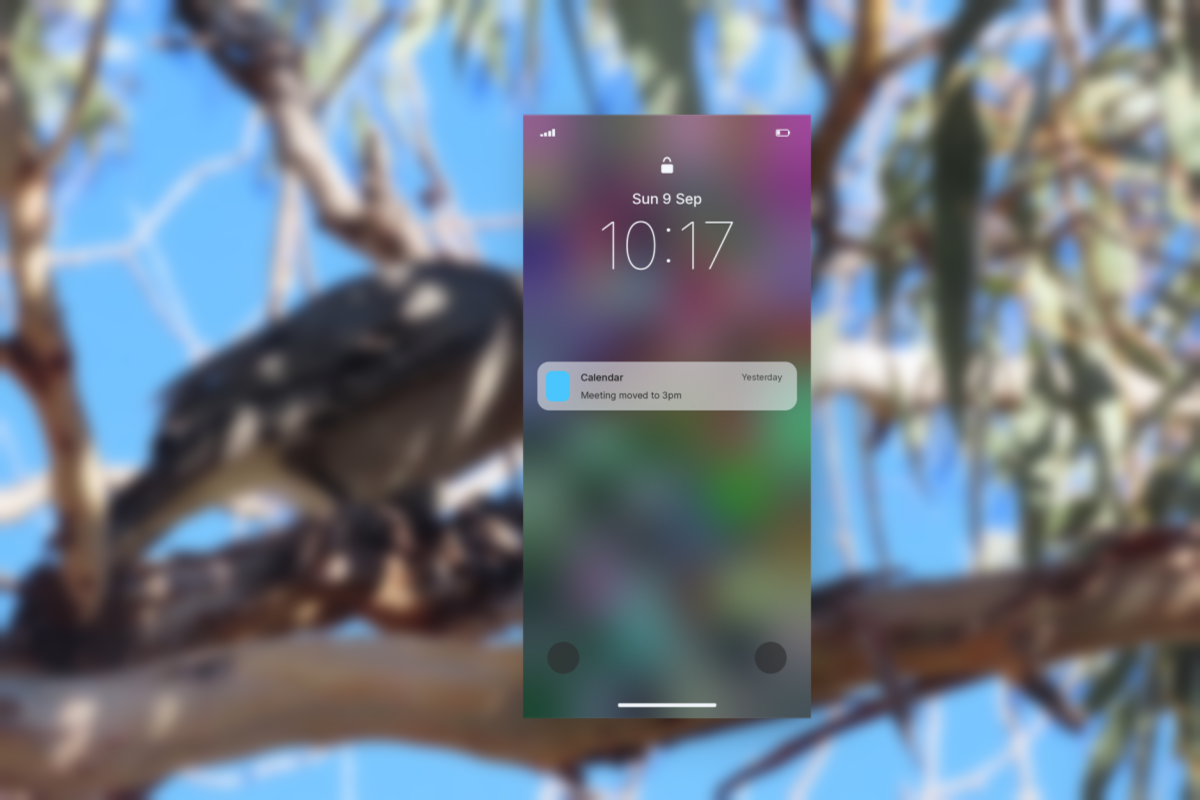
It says h=10 m=17
